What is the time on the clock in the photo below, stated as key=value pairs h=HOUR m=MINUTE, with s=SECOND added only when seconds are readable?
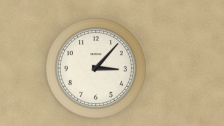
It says h=3 m=7
